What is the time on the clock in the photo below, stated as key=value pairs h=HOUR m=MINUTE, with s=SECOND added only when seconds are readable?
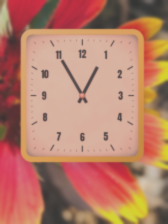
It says h=12 m=55
